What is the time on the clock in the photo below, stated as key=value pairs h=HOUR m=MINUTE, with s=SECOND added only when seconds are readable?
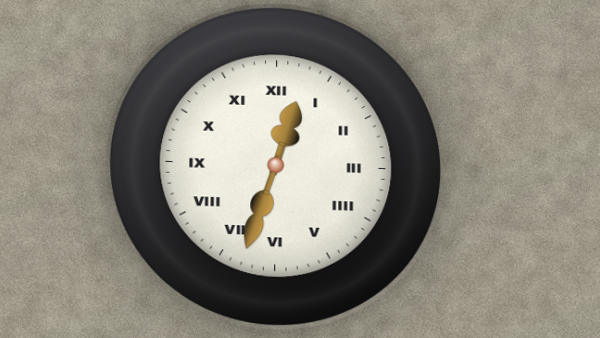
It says h=12 m=33
